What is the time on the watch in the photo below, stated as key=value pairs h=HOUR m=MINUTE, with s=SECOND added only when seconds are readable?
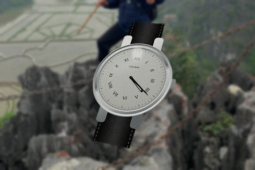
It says h=4 m=21
